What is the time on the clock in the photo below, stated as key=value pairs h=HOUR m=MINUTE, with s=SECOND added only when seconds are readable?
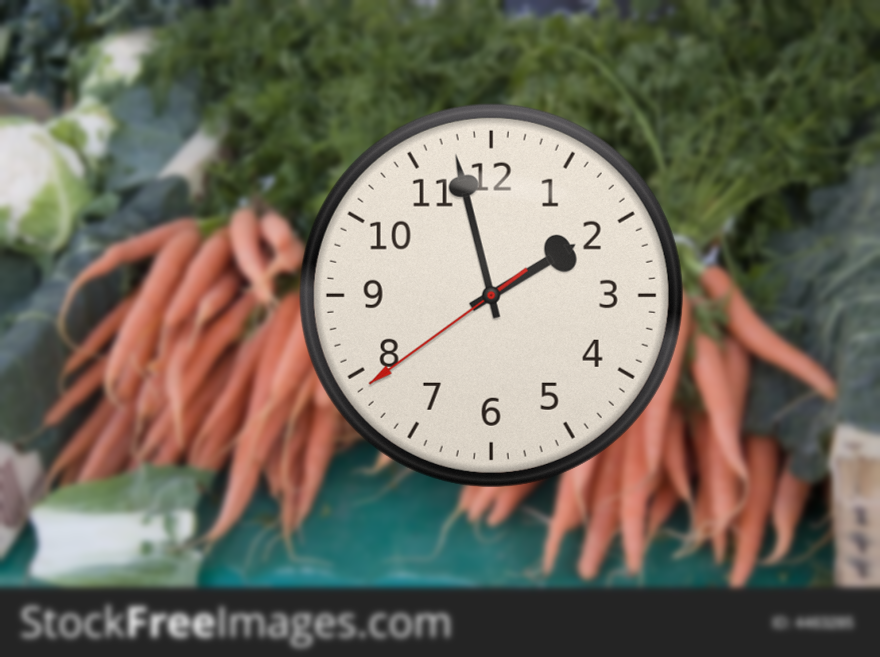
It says h=1 m=57 s=39
